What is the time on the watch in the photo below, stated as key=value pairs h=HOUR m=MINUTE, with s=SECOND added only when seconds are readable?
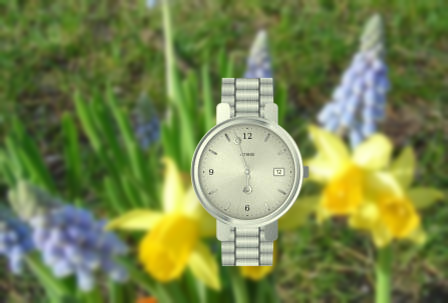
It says h=5 m=57
